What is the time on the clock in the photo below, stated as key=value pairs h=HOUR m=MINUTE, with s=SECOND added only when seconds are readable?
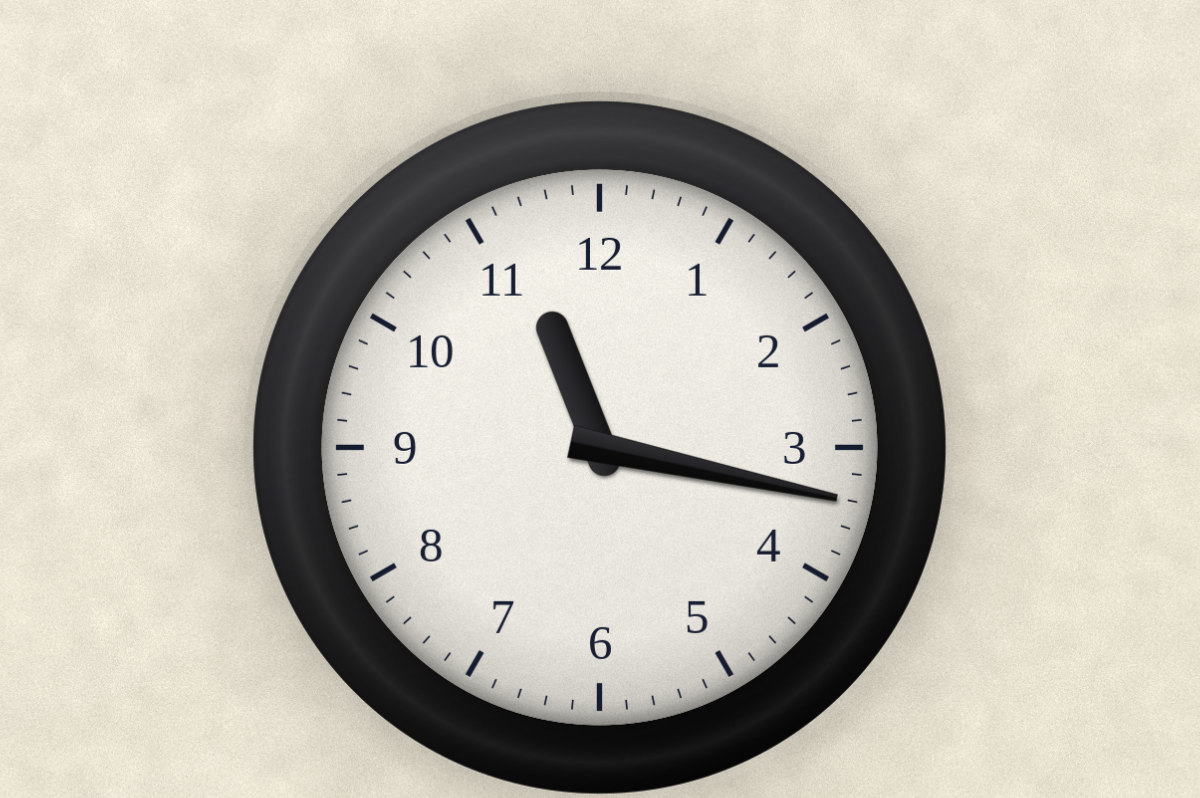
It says h=11 m=17
